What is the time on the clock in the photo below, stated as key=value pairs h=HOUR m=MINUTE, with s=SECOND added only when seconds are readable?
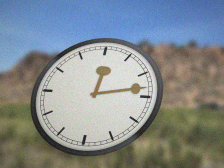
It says h=12 m=13
